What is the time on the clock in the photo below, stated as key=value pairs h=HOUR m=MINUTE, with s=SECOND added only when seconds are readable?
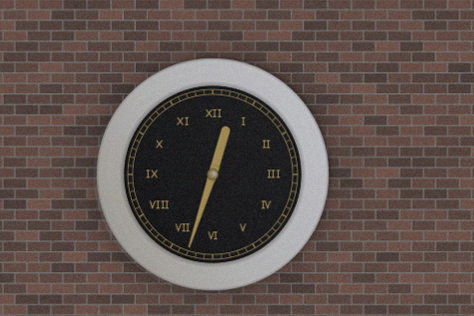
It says h=12 m=33
